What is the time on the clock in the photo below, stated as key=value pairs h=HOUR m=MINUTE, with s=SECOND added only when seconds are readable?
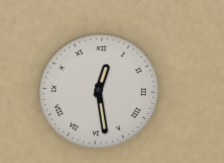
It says h=12 m=28
